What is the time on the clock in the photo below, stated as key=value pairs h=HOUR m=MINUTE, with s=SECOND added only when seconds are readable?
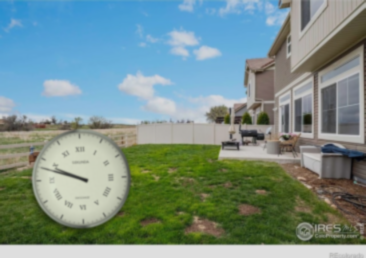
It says h=9 m=48
